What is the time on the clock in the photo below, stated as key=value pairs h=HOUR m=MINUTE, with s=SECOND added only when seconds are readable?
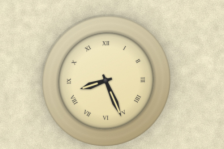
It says h=8 m=26
